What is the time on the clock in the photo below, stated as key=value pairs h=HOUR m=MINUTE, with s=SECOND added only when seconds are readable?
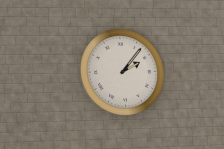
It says h=2 m=7
